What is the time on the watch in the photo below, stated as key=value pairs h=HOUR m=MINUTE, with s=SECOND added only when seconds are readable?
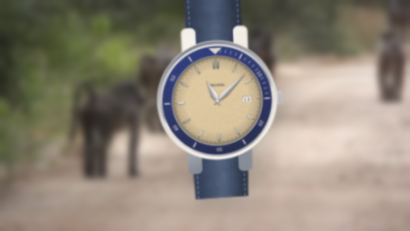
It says h=11 m=8
